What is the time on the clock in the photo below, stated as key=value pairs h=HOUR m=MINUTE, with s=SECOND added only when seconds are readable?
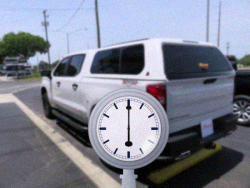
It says h=6 m=0
